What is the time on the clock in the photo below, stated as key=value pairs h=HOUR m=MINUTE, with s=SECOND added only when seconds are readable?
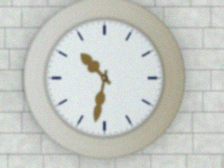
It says h=10 m=32
